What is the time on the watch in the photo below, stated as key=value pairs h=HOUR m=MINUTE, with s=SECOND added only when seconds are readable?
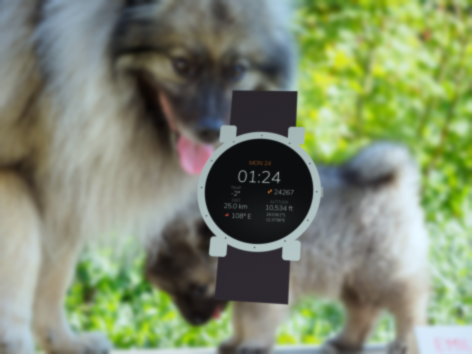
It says h=1 m=24
